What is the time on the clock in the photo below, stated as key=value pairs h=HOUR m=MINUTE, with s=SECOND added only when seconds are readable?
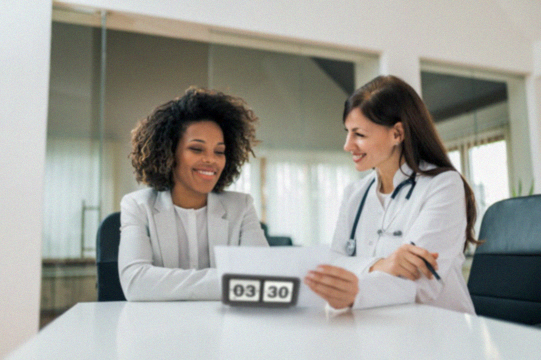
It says h=3 m=30
